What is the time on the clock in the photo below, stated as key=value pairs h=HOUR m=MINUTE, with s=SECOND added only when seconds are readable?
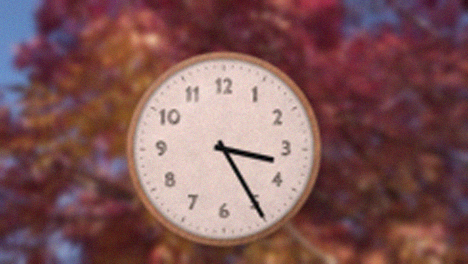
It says h=3 m=25
